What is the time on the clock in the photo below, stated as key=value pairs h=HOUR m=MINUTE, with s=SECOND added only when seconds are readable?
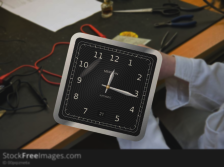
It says h=12 m=16
